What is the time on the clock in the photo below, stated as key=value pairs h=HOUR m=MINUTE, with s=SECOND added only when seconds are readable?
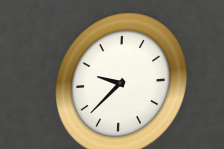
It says h=9 m=38
